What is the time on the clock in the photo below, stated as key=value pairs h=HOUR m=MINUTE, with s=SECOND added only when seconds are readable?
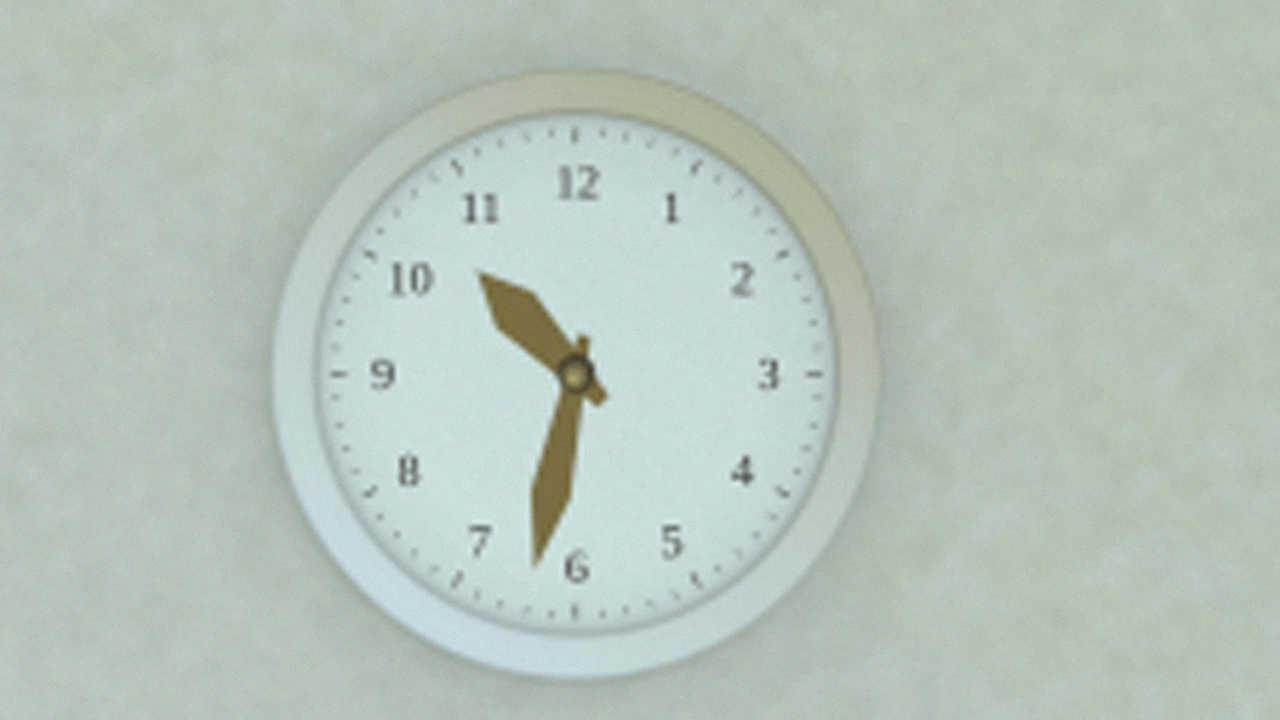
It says h=10 m=32
